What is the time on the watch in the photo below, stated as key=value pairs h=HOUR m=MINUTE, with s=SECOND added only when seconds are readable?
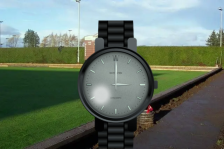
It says h=3 m=0
